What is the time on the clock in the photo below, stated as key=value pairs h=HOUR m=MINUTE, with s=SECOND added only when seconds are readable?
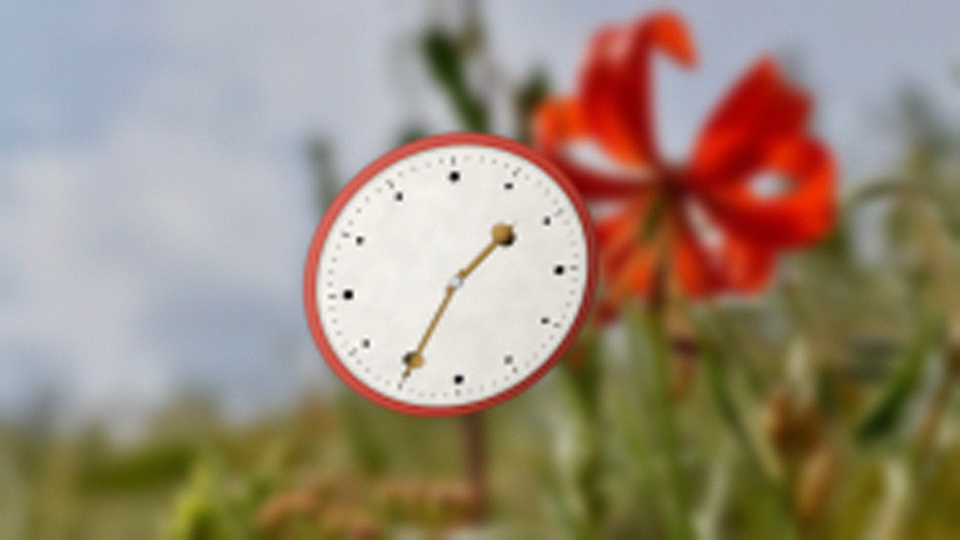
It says h=1 m=35
